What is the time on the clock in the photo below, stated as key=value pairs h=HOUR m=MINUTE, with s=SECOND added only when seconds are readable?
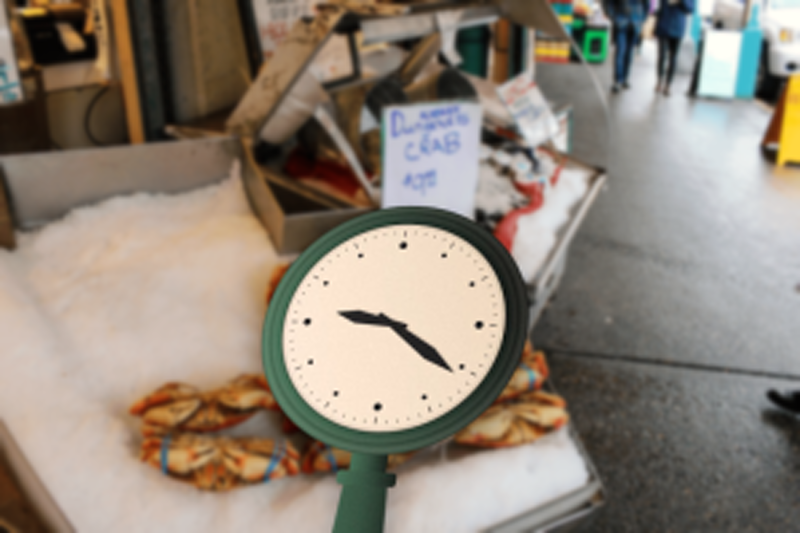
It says h=9 m=21
